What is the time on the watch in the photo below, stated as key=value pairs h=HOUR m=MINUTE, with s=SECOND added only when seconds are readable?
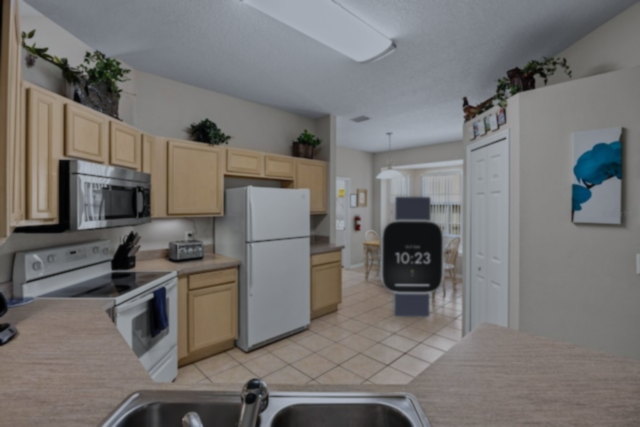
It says h=10 m=23
